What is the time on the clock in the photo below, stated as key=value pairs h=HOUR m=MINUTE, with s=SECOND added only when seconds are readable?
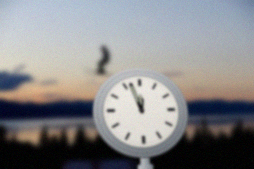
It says h=11 m=57
